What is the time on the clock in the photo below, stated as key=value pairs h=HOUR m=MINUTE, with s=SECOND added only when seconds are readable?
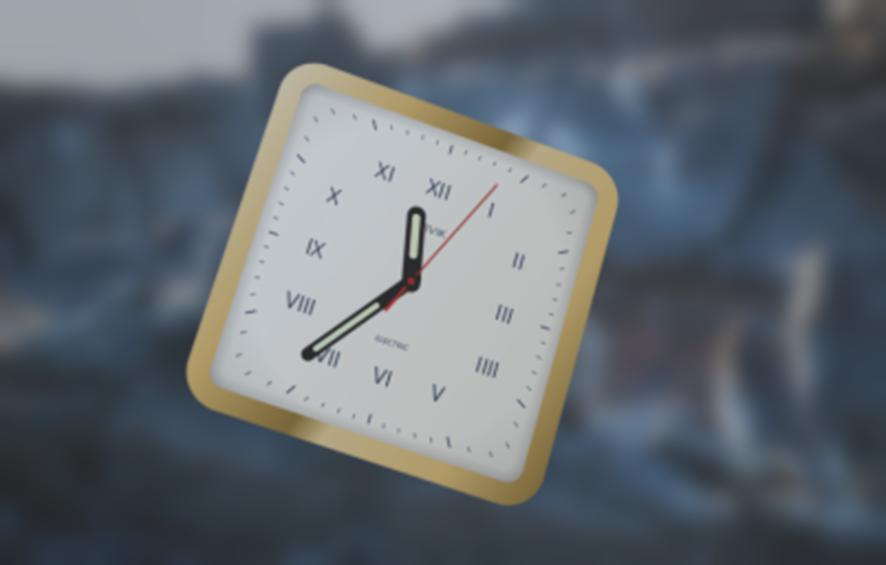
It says h=11 m=36 s=4
